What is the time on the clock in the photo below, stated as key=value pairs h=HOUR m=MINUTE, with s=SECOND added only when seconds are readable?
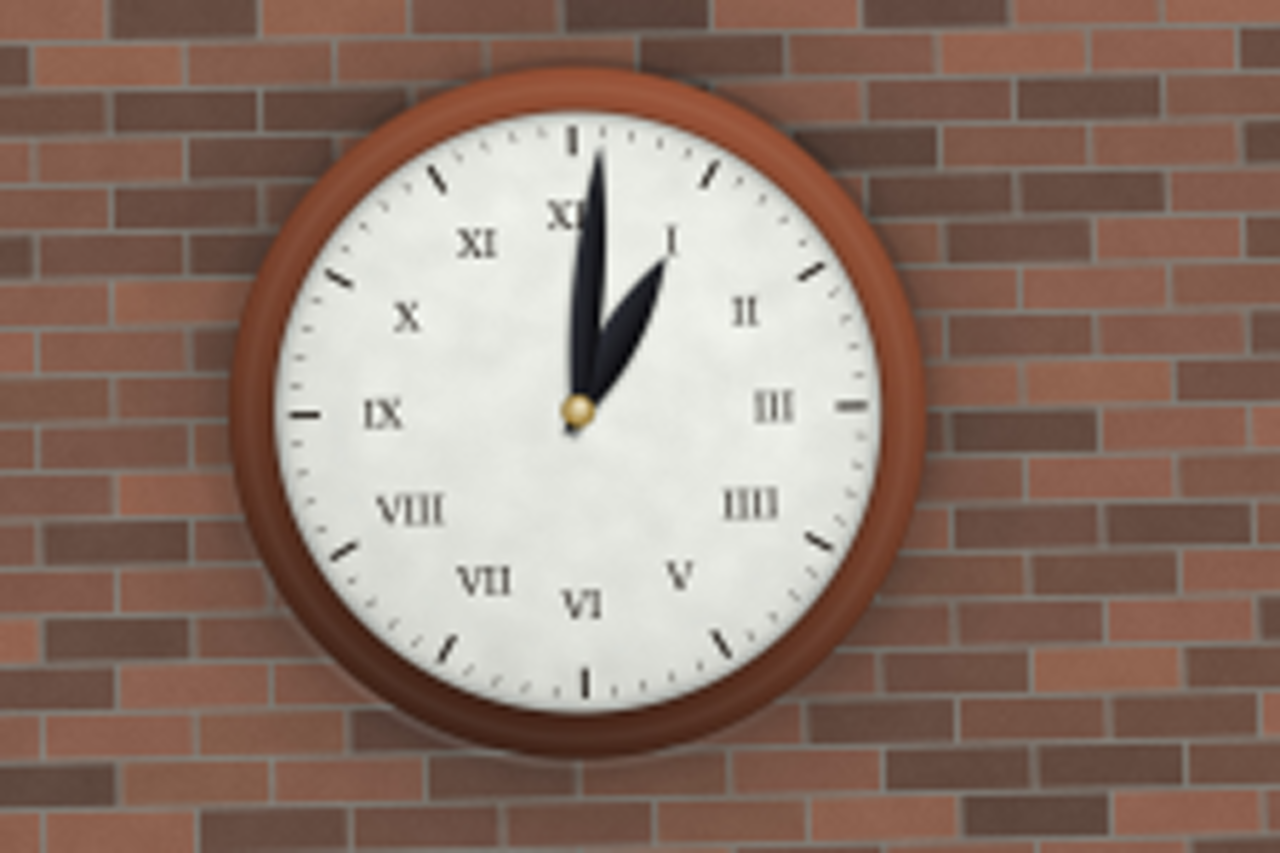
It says h=1 m=1
